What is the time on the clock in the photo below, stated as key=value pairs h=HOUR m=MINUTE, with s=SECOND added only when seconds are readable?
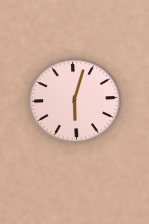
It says h=6 m=3
